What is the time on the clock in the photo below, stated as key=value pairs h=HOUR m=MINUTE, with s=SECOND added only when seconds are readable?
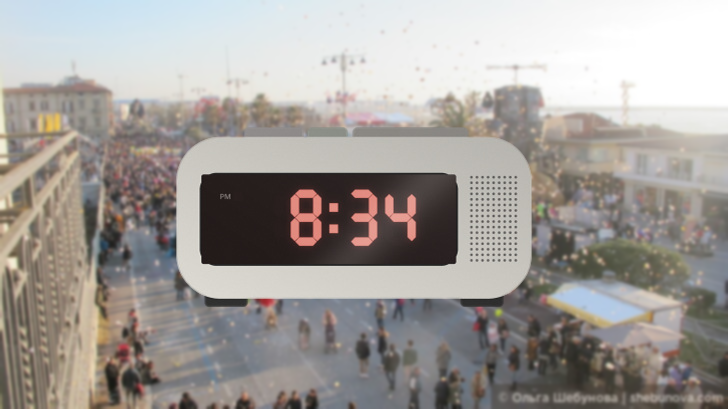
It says h=8 m=34
